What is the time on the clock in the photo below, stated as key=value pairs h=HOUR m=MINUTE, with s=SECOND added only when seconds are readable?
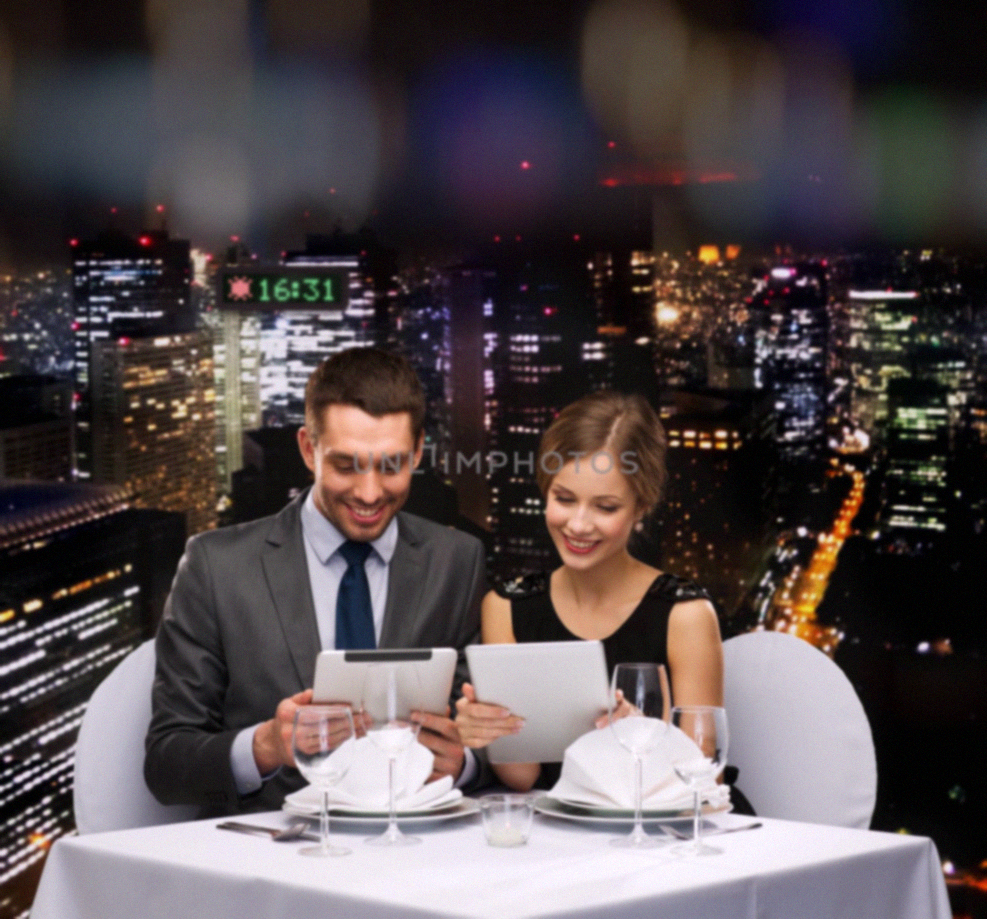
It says h=16 m=31
